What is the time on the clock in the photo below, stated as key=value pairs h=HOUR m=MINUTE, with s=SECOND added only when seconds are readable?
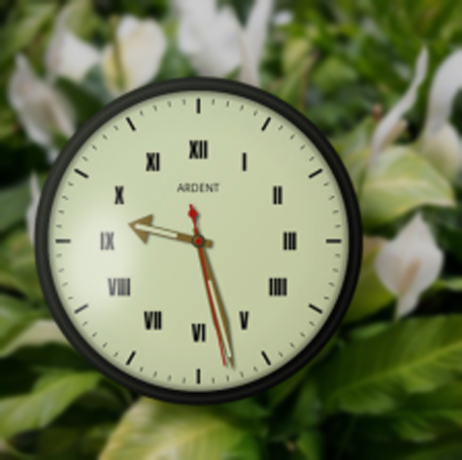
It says h=9 m=27 s=28
